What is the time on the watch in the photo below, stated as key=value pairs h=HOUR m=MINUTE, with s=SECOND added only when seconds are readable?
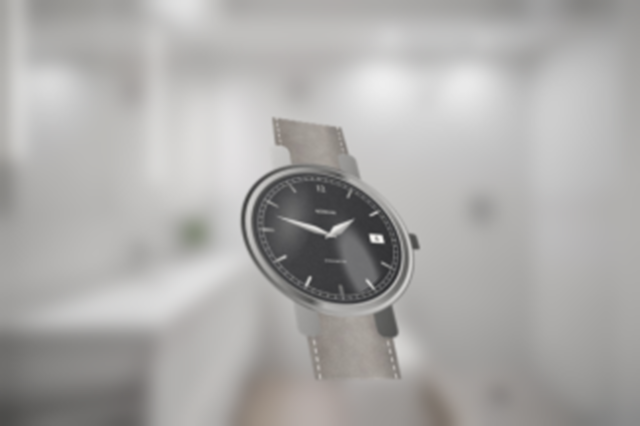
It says h=1 m=48
